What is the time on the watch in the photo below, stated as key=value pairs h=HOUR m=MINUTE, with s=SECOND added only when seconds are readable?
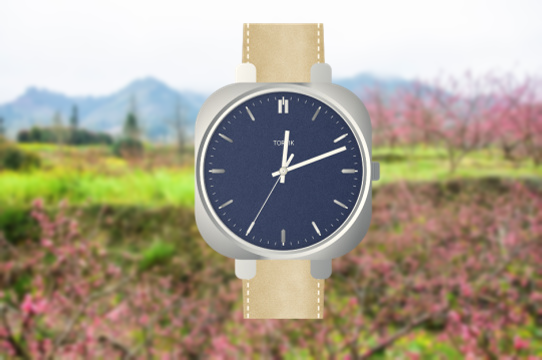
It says h=12 m=11 s=35
